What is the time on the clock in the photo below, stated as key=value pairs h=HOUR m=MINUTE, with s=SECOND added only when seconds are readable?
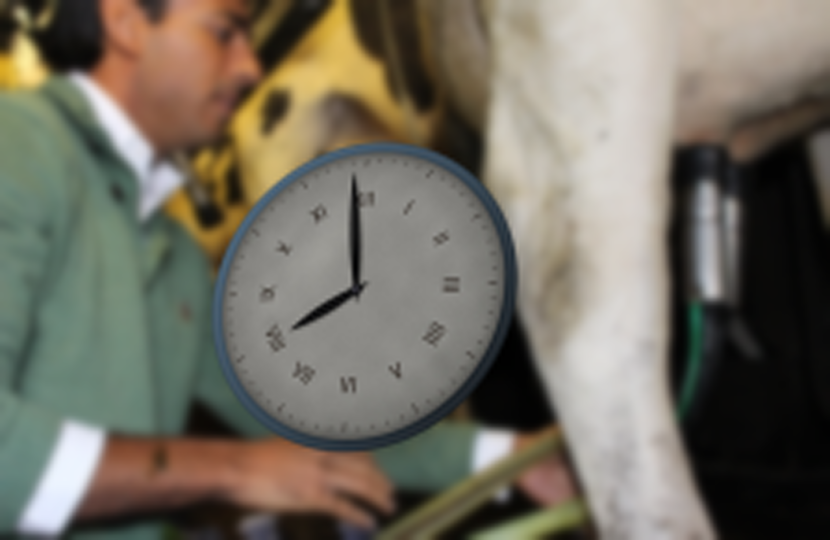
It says h=7 m=59
